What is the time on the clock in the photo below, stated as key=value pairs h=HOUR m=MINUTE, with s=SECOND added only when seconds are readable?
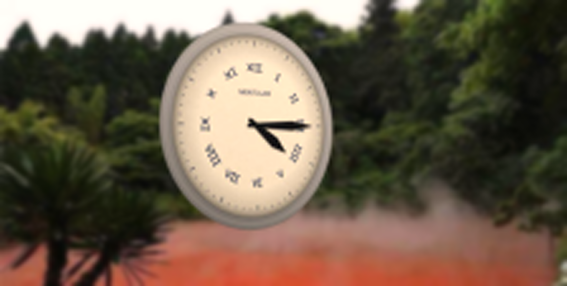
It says h=4 m=15
